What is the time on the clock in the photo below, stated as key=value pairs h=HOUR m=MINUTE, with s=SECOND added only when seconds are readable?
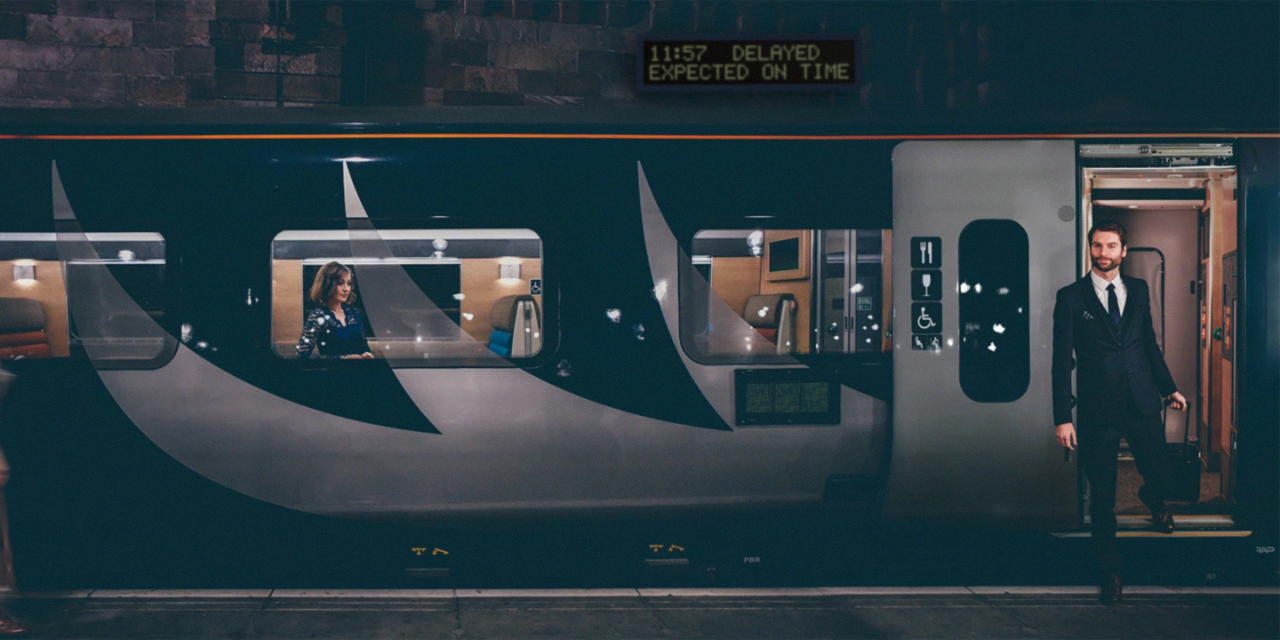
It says h=11 m=57
